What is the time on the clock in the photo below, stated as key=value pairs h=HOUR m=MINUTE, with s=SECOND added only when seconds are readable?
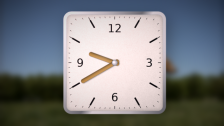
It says h=9 m=40
